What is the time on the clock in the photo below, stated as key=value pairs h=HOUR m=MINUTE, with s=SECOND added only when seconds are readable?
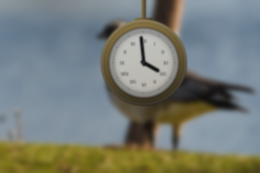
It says h=3 m=59
